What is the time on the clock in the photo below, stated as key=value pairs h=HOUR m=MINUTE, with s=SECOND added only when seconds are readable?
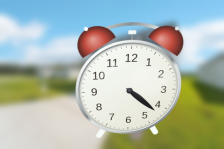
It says h=4 m=22
